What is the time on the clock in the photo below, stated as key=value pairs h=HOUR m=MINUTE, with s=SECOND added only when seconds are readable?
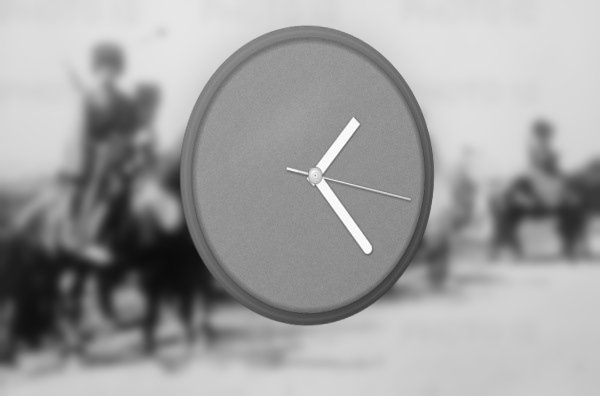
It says h=1 m=23 s=17
